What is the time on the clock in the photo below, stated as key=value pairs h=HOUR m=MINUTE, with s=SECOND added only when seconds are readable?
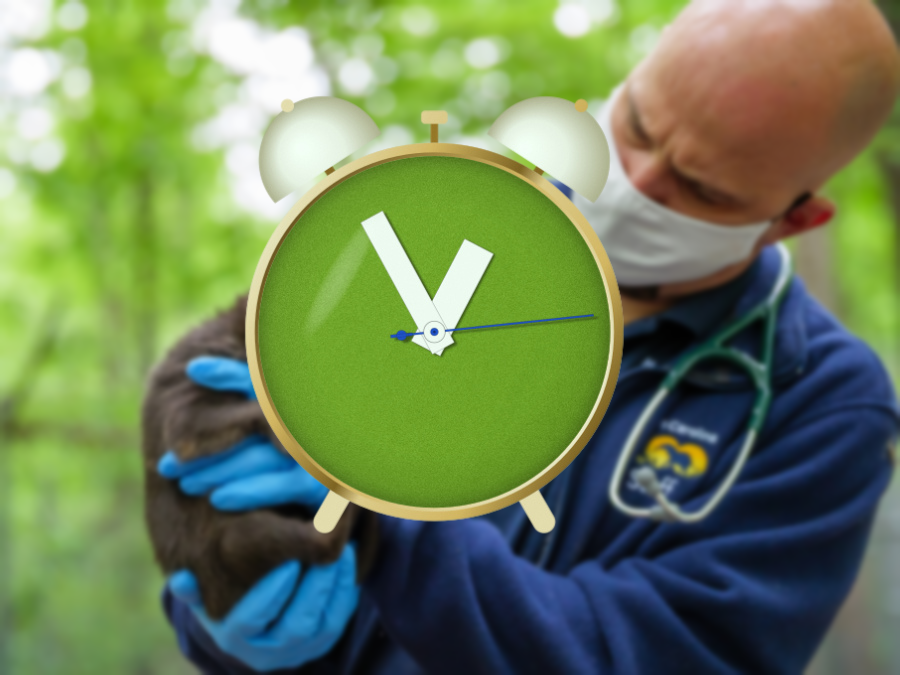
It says h=12 m=55 s=14
